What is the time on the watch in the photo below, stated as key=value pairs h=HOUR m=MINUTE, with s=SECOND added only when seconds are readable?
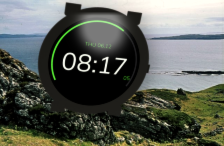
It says h=8 m=17
